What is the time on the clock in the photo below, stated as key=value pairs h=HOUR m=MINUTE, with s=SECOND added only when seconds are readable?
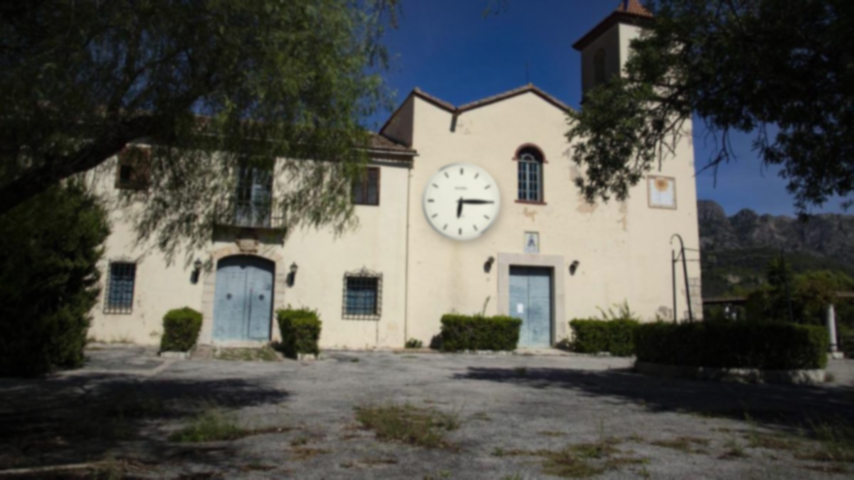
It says h=6 m=15
